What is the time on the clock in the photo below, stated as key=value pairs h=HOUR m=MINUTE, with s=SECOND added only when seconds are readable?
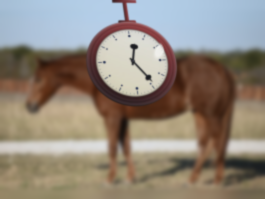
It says h=12 m=24
